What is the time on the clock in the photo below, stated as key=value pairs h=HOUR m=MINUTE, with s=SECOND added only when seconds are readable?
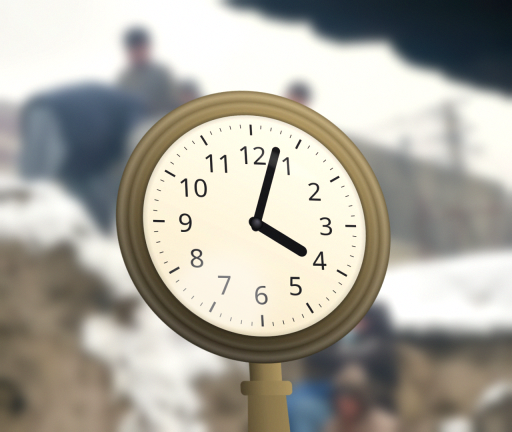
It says h=4 m=3
